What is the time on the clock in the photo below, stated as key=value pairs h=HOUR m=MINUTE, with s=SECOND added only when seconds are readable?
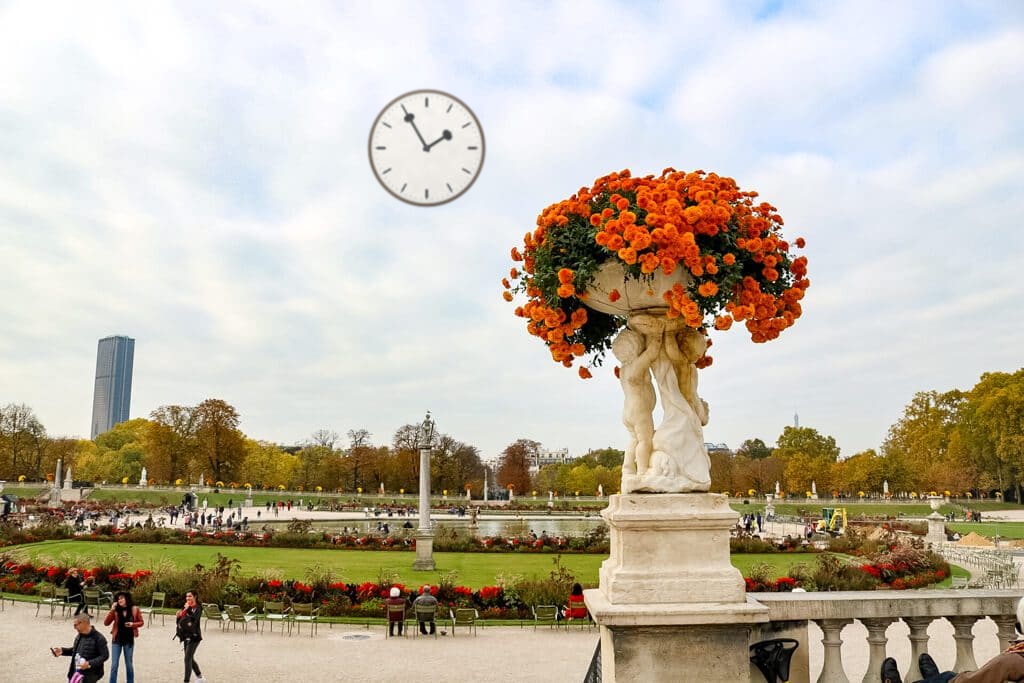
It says h=1 m=55
